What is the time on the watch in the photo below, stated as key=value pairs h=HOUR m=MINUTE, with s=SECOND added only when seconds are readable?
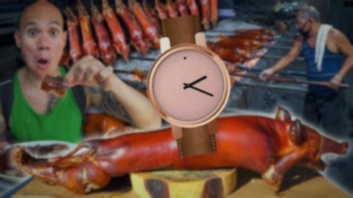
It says h=2 m=20
